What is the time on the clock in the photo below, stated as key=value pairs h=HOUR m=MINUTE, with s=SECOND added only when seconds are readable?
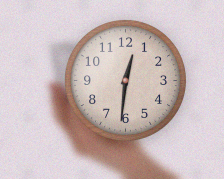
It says h=12 m=31
